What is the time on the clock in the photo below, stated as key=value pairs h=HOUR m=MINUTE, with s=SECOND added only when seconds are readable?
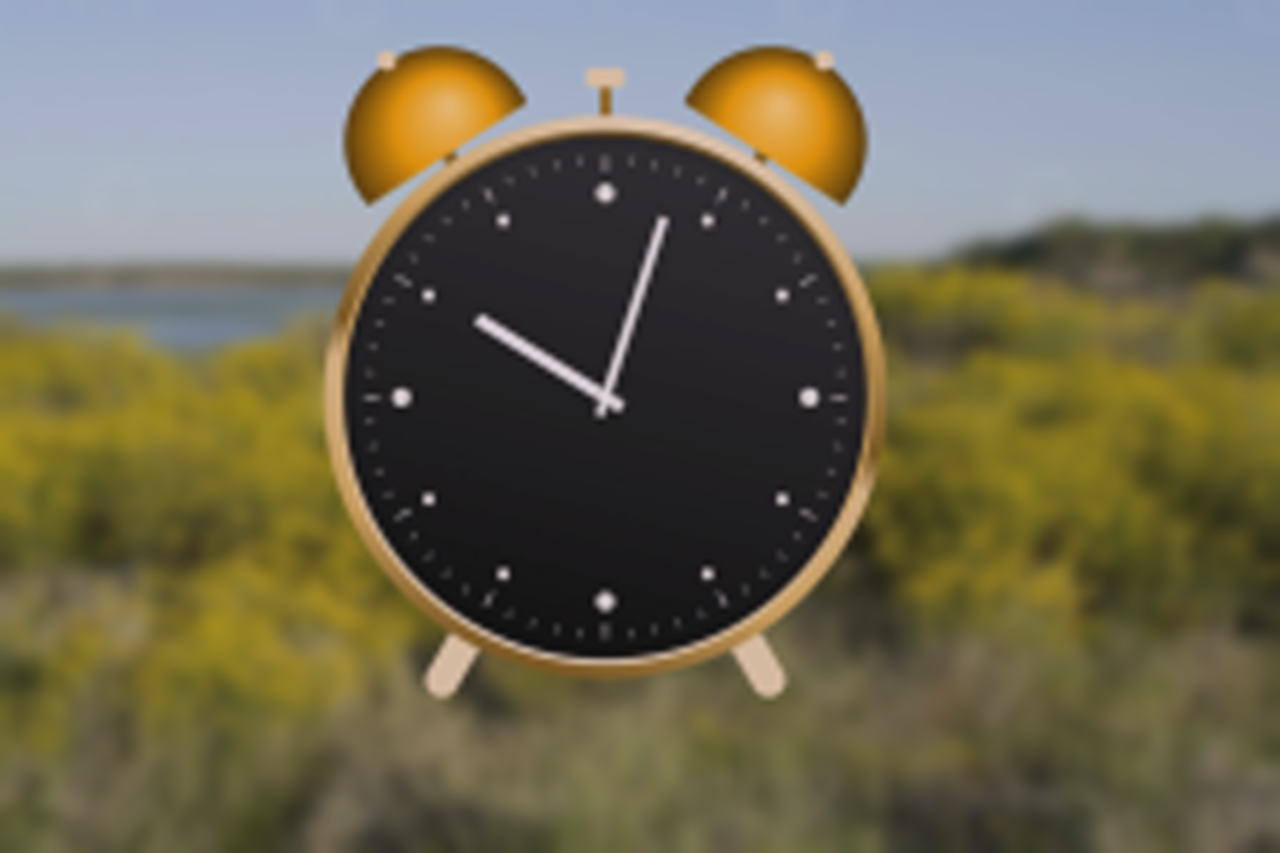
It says h=10 m=3
